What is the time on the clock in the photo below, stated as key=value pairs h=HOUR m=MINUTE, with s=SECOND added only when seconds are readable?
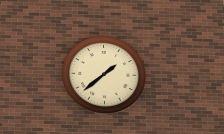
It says h=1 m=38
